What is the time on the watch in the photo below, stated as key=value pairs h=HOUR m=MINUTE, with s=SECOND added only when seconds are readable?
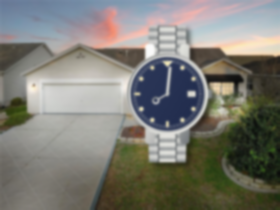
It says h=8 m=1
